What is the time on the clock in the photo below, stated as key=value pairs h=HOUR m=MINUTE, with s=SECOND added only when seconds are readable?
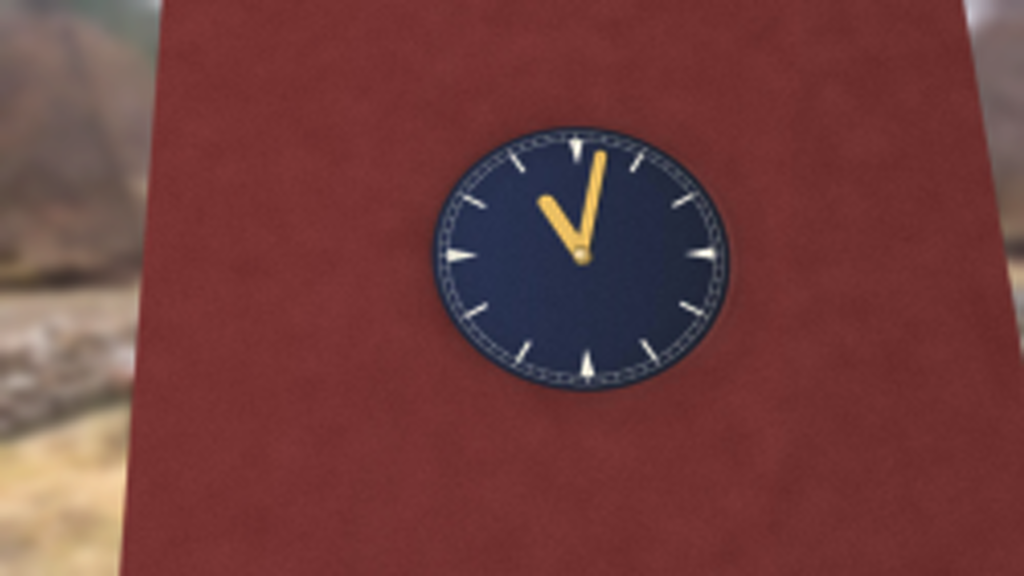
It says h=11 m=2
